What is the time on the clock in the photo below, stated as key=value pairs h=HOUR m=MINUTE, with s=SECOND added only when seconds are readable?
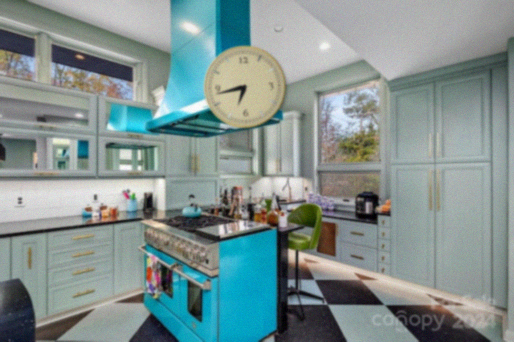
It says h=6 m=43
